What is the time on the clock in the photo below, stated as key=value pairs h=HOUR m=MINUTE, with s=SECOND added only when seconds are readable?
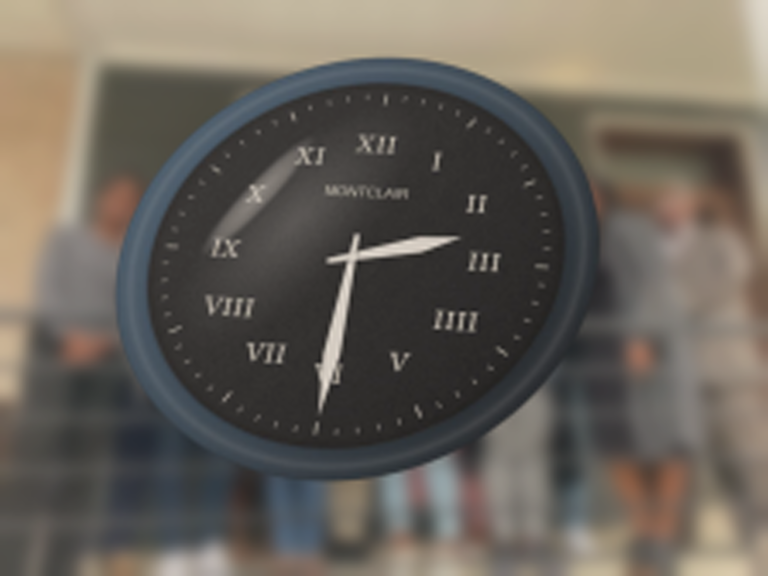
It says h=2 m=30
